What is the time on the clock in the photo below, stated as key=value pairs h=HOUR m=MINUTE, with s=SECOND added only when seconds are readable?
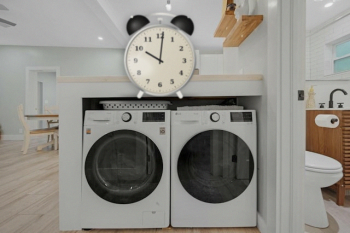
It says h=10 m=1
